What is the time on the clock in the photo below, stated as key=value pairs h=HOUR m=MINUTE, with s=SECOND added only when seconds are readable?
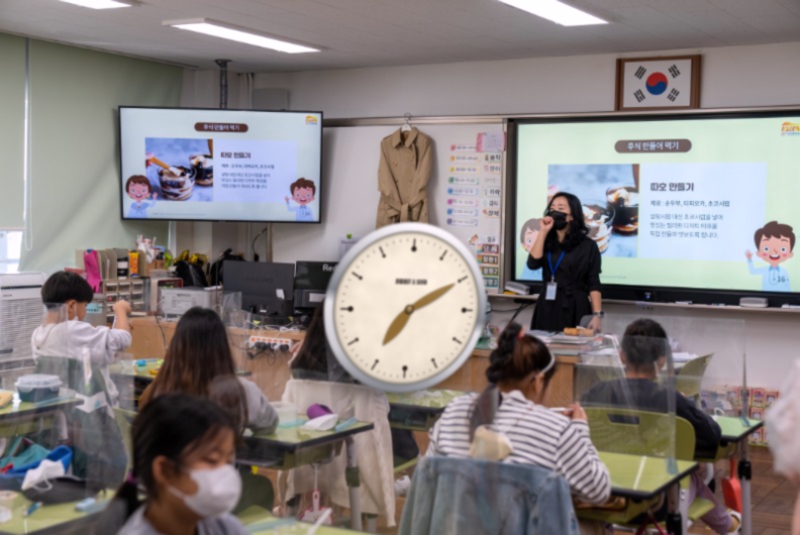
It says h=7 m=10
